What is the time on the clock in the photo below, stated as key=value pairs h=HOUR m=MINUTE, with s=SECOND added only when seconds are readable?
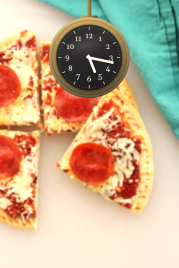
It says h=5 m=17
